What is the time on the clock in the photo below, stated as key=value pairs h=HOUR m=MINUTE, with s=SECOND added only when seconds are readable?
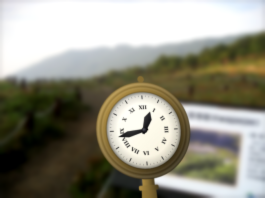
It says h=12 m=43
